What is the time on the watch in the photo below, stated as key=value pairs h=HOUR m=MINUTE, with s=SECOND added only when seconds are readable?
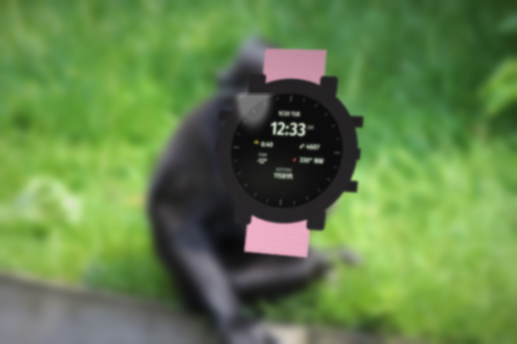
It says h=12 m=33
